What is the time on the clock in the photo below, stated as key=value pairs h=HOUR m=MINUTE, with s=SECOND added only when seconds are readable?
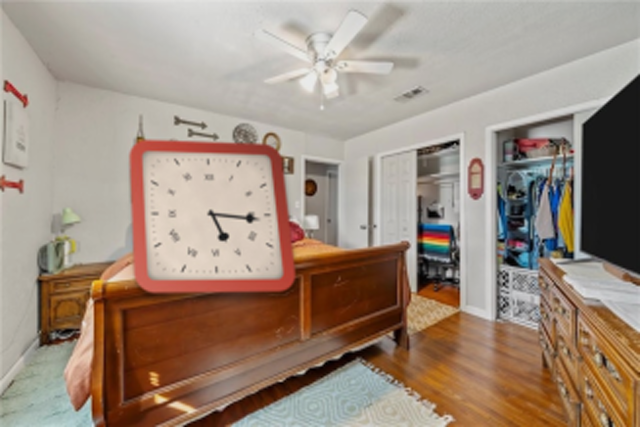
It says h=5 m=16
